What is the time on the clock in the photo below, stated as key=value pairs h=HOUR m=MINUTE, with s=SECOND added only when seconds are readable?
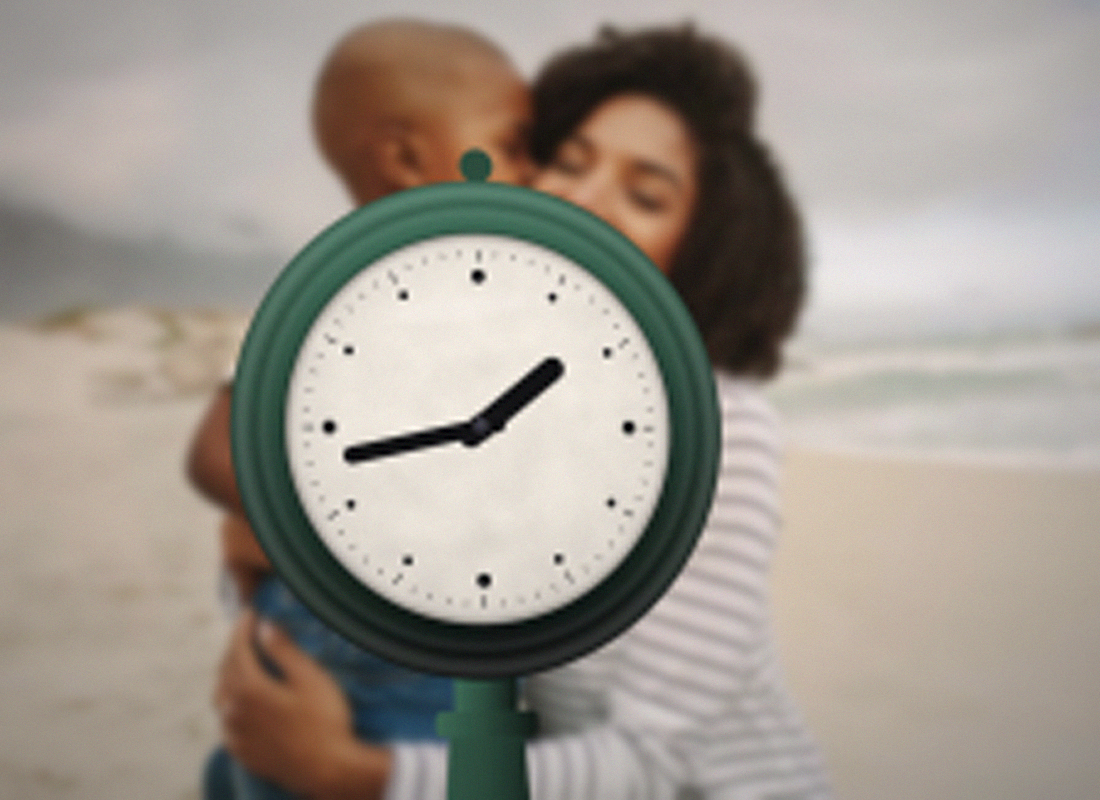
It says h=1 m=43
